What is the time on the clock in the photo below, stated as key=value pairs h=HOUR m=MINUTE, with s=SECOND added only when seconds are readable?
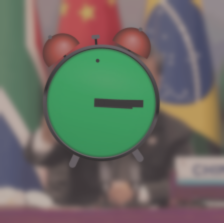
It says h=3 m=16
